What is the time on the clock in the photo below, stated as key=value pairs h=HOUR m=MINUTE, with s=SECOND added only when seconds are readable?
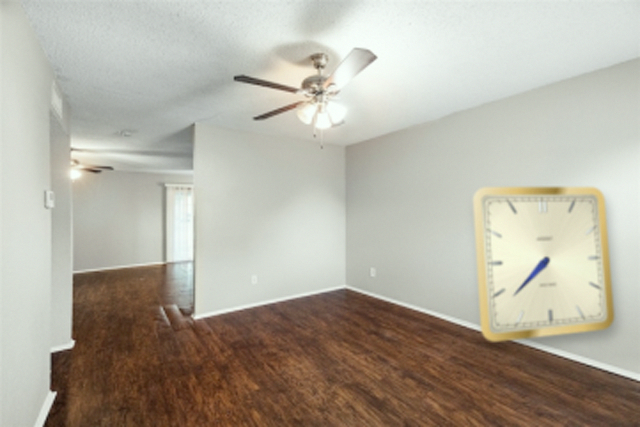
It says h=7 m=38
